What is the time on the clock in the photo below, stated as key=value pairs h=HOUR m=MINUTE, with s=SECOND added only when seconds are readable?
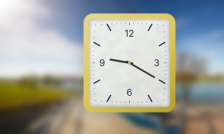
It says h=9 m=20
